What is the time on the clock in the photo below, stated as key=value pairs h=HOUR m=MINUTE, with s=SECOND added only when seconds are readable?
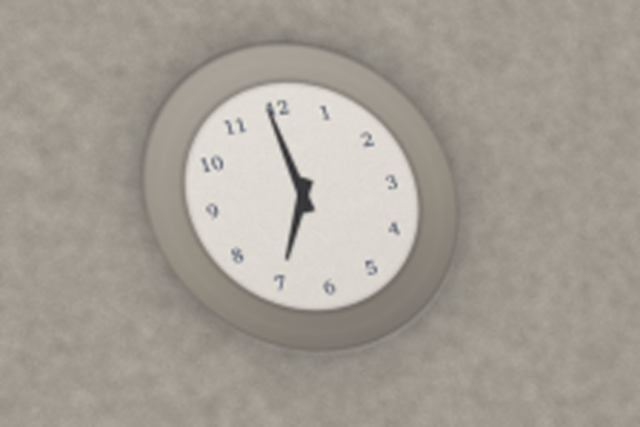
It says h=6 m=59
